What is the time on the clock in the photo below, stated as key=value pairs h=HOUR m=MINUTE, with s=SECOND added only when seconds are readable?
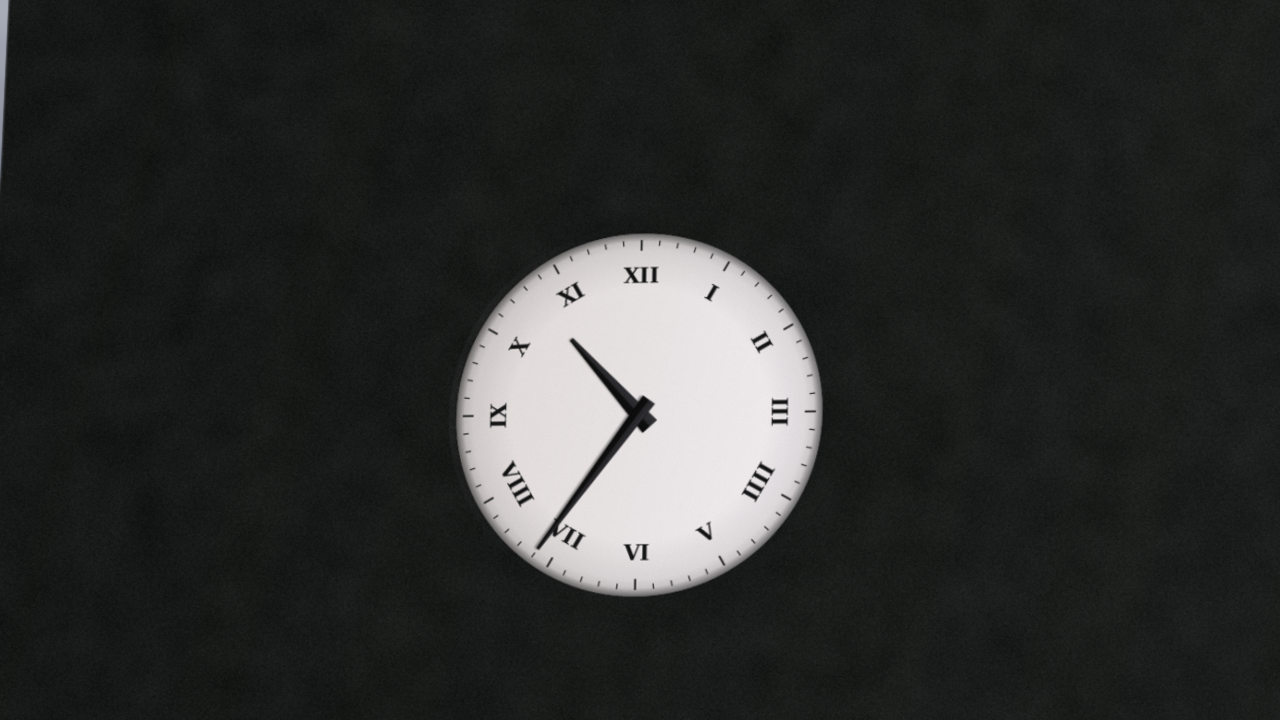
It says h=10 m=36
